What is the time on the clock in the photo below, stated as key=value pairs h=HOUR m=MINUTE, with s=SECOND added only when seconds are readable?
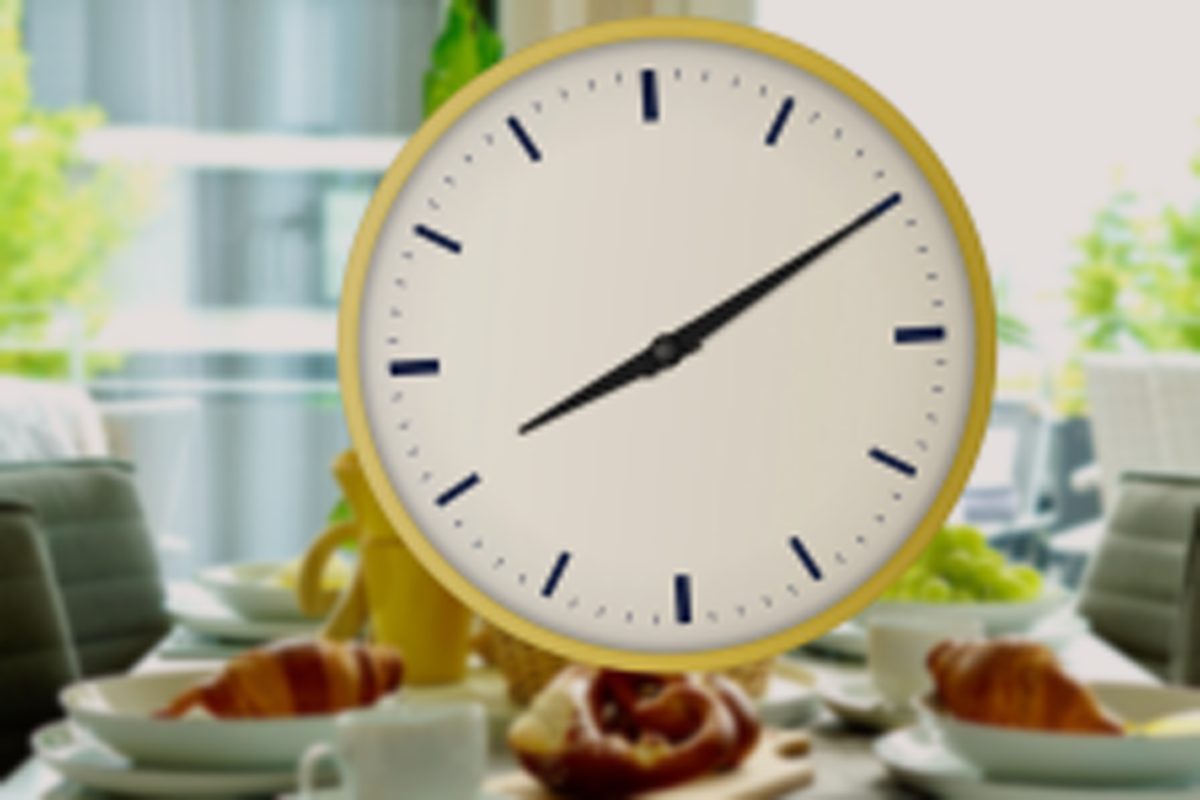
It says h=8 m=10
